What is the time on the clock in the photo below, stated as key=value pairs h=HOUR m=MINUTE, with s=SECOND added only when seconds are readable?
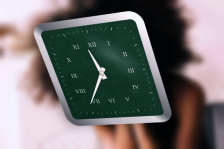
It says h=11 m=36
